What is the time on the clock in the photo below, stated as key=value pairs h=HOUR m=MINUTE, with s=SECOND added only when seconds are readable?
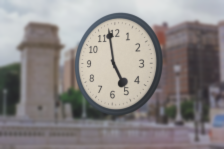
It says h=4 m=58
